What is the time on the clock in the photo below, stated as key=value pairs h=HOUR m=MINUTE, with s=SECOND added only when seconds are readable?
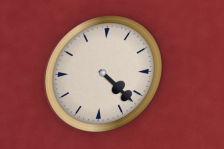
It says h=4 m=22
